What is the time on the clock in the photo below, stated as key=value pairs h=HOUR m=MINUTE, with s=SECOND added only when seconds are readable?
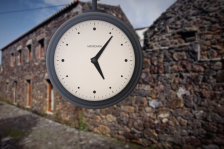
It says h=5 m=6
